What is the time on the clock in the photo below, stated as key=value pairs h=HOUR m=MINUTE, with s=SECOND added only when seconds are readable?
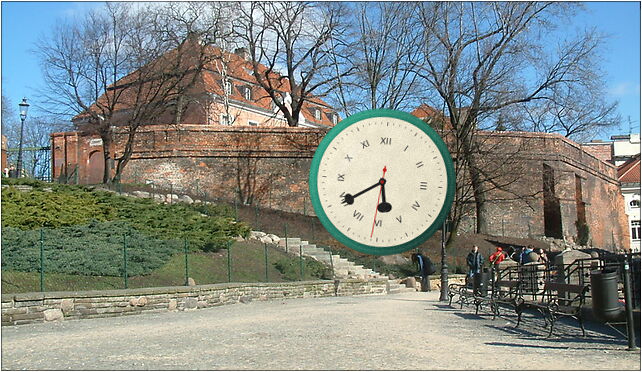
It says h=5 m=39 s=31
